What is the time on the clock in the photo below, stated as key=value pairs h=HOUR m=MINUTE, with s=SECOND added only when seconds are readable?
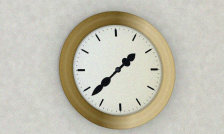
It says h=1 m=38
